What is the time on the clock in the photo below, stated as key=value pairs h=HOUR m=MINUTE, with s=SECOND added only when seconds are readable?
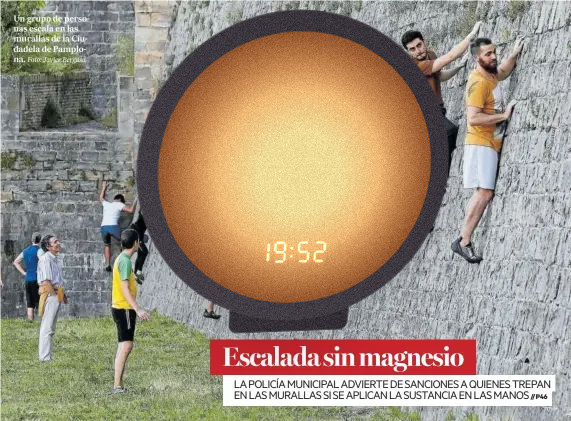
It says h=19 m=52
